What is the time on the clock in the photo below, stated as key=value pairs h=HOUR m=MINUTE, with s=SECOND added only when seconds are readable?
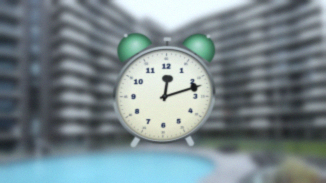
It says h=12 m=12
